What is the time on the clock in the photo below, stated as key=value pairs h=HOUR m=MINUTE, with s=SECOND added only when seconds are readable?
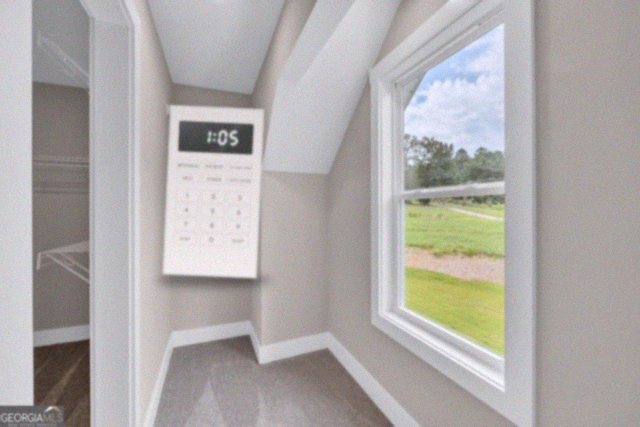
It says h=1 m=5
